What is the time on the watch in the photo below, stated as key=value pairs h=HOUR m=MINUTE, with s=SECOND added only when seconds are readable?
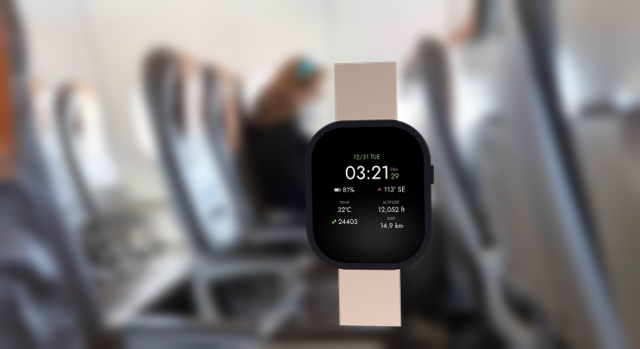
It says h=3 m=21 s=29
